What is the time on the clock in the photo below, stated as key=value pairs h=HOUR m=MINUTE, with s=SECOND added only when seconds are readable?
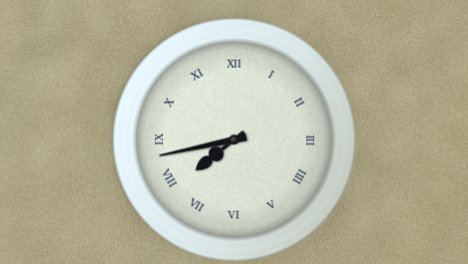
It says h=7 m=43
